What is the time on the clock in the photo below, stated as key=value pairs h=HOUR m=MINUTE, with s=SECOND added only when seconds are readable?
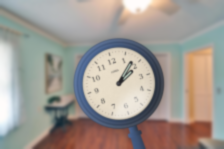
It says h=2 m=8
